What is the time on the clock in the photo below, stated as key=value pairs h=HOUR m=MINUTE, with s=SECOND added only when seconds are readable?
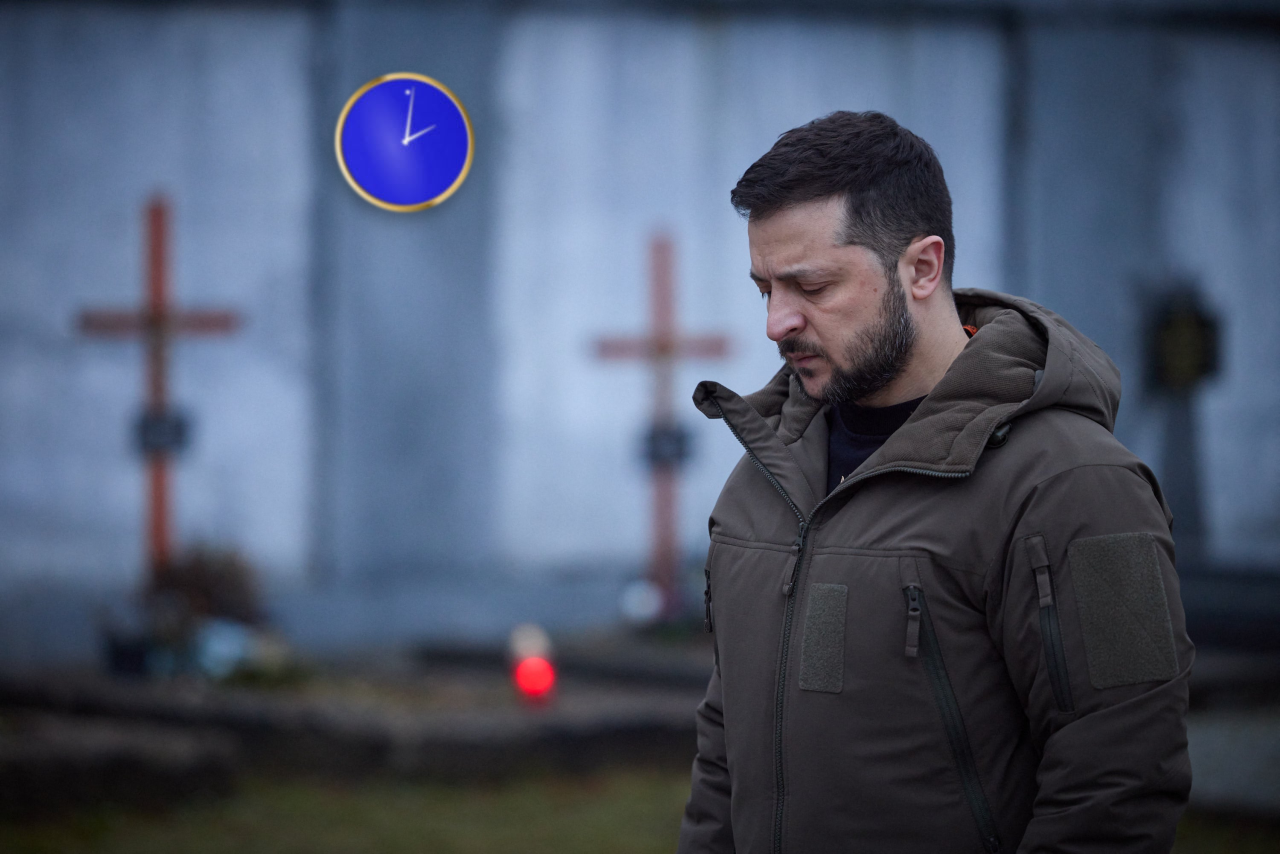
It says h=2 m=1
